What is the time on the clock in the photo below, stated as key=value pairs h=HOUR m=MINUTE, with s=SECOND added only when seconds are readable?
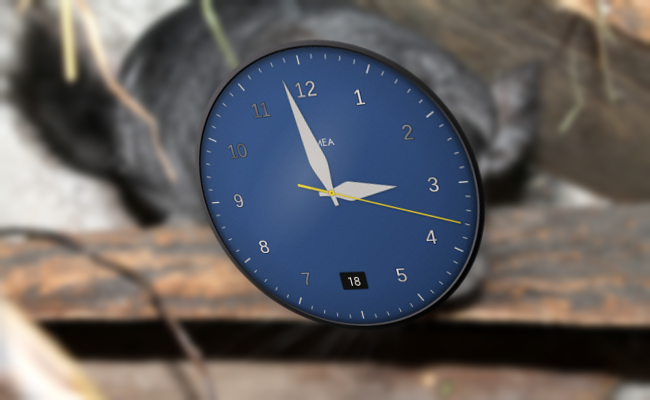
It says h=2 m=58 s=18
